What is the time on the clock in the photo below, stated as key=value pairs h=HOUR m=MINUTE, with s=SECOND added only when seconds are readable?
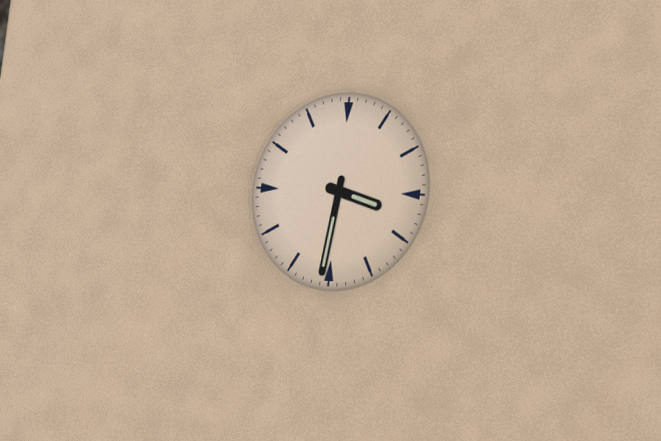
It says h=3 m=31
